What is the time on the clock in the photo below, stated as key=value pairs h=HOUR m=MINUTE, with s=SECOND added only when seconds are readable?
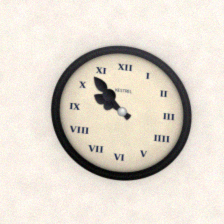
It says h=9 m=53
